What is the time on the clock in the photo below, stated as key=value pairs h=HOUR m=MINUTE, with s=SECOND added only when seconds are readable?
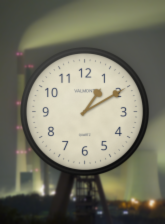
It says h=1 m=10
